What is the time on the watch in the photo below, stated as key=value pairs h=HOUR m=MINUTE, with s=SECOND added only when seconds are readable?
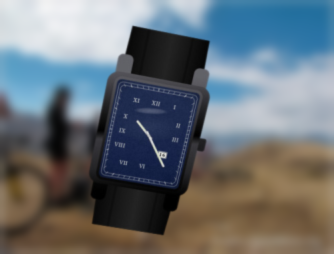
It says h=10 m=24
